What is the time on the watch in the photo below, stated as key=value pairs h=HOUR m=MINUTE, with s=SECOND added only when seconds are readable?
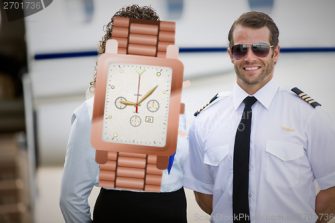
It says h=9 m=7
